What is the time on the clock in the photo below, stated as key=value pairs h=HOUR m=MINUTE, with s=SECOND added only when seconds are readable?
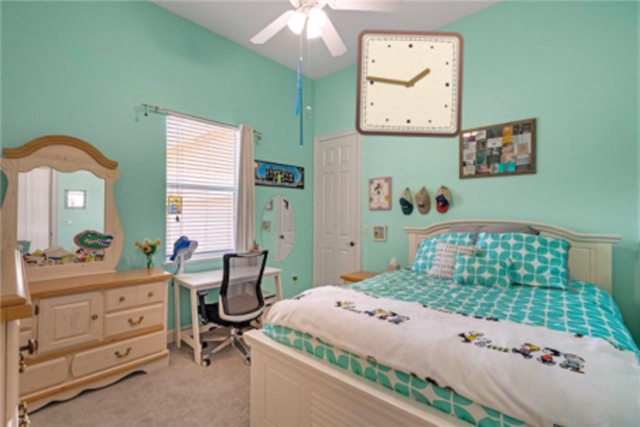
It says h=1 m=46
